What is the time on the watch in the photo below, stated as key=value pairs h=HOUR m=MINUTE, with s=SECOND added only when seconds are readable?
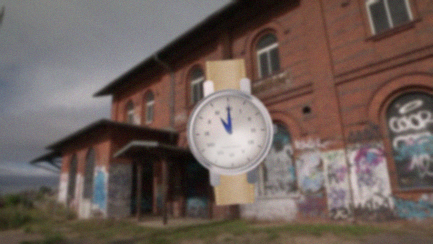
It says h=11 m=0
